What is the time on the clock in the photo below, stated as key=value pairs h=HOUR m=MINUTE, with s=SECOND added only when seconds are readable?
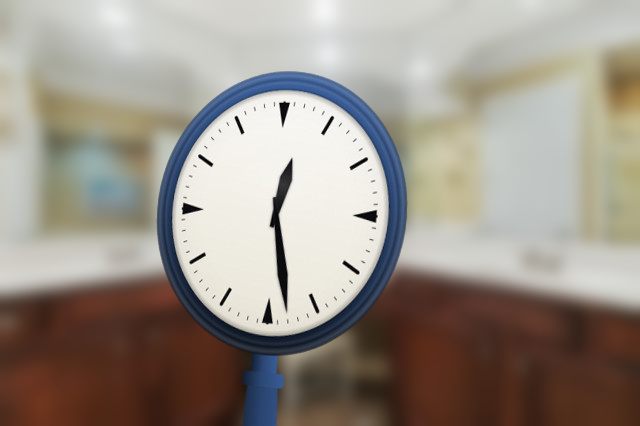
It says h=12 m=28
